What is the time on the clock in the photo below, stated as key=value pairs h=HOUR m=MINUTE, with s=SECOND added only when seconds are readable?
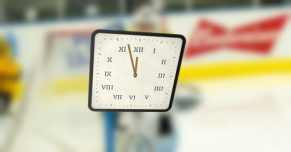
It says h=11 m=57
